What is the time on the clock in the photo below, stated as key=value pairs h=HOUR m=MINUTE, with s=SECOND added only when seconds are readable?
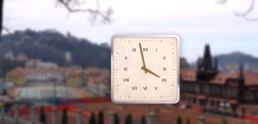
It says h=3 m=58
